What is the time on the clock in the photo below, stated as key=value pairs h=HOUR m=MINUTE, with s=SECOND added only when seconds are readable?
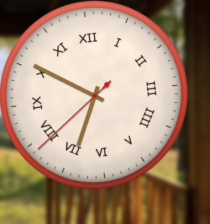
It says h=6 m=50 s=39
